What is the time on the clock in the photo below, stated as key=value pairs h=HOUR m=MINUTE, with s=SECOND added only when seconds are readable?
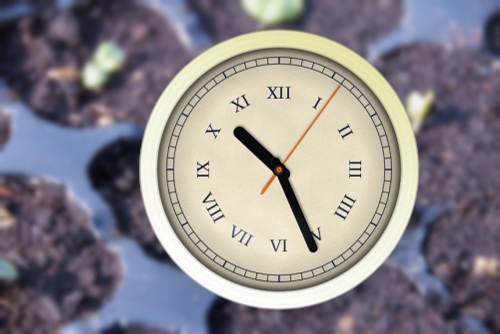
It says h=10 m=26 s=6
